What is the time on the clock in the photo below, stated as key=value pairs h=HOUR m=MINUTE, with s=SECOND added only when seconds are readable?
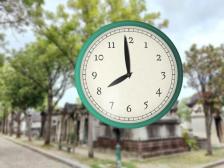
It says h=7 m=59
